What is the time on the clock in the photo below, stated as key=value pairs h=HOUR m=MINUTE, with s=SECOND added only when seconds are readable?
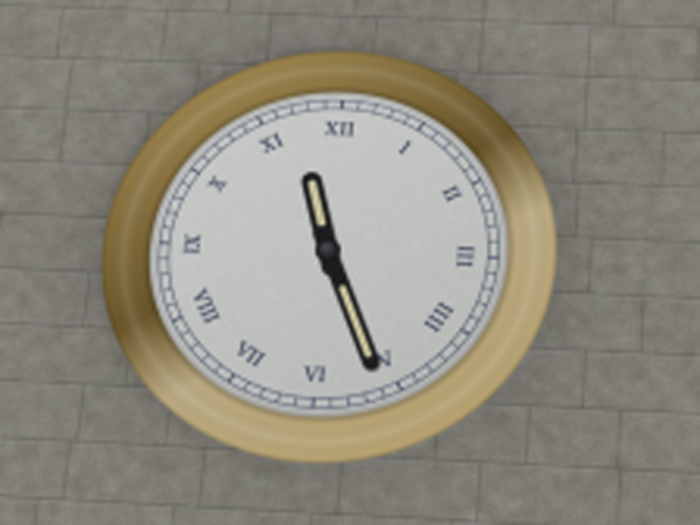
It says h=11 m=26
